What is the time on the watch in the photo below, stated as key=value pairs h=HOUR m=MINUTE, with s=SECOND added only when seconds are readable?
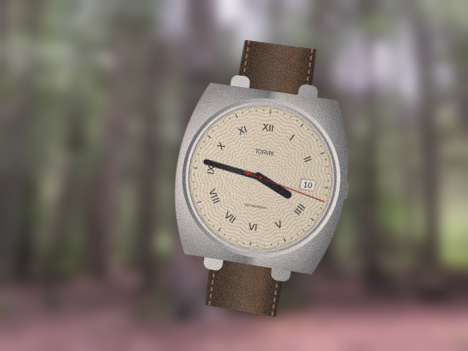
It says h=3 m=46 s=17
